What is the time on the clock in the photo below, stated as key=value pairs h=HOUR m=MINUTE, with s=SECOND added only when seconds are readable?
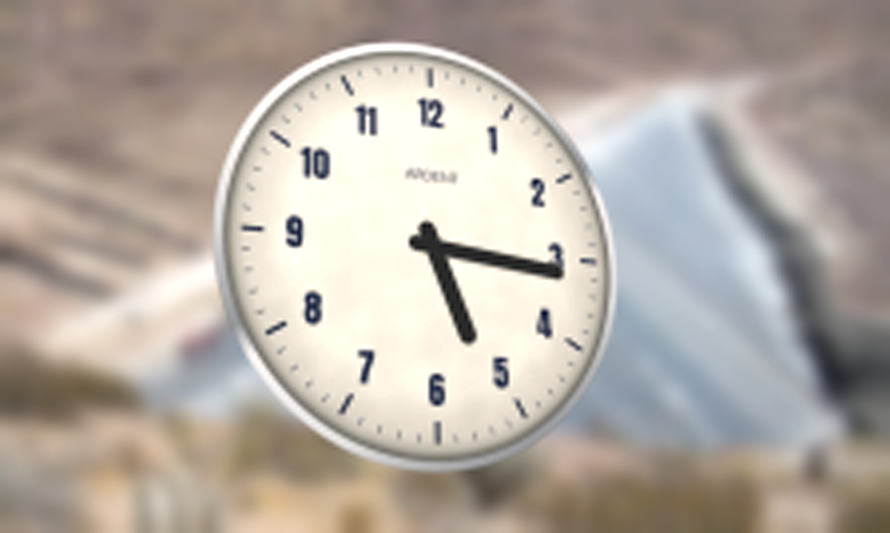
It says h=5 m=16
